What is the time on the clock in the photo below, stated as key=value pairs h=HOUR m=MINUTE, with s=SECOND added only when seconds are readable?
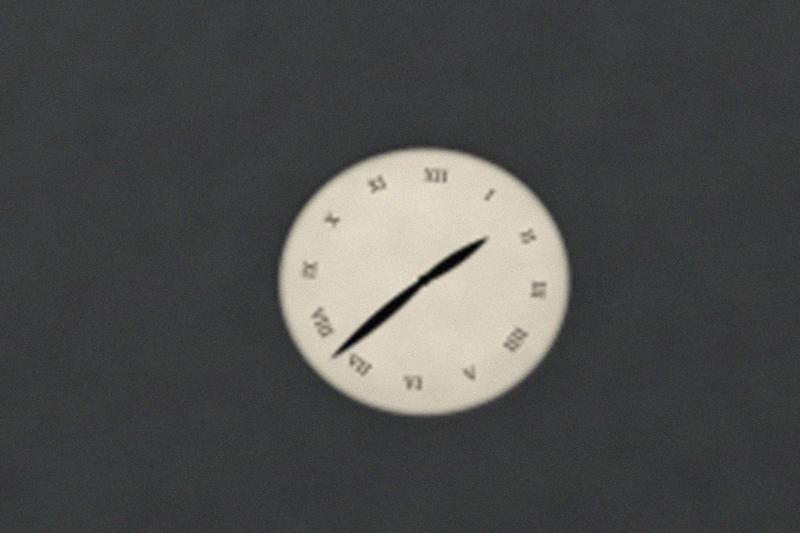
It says h=1 m=37
